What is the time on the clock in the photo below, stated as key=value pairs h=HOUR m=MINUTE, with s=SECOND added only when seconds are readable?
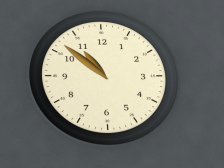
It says h=10 m=52
